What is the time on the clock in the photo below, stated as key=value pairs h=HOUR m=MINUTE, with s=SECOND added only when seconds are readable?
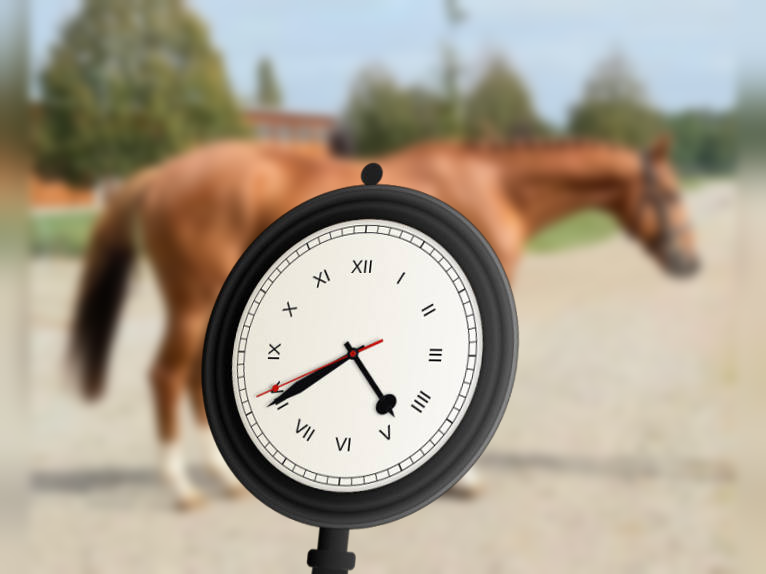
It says h=4 m=39 s=41
